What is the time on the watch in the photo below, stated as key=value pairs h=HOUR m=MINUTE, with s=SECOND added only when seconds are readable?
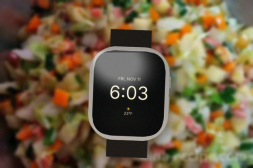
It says h=6 m=3
